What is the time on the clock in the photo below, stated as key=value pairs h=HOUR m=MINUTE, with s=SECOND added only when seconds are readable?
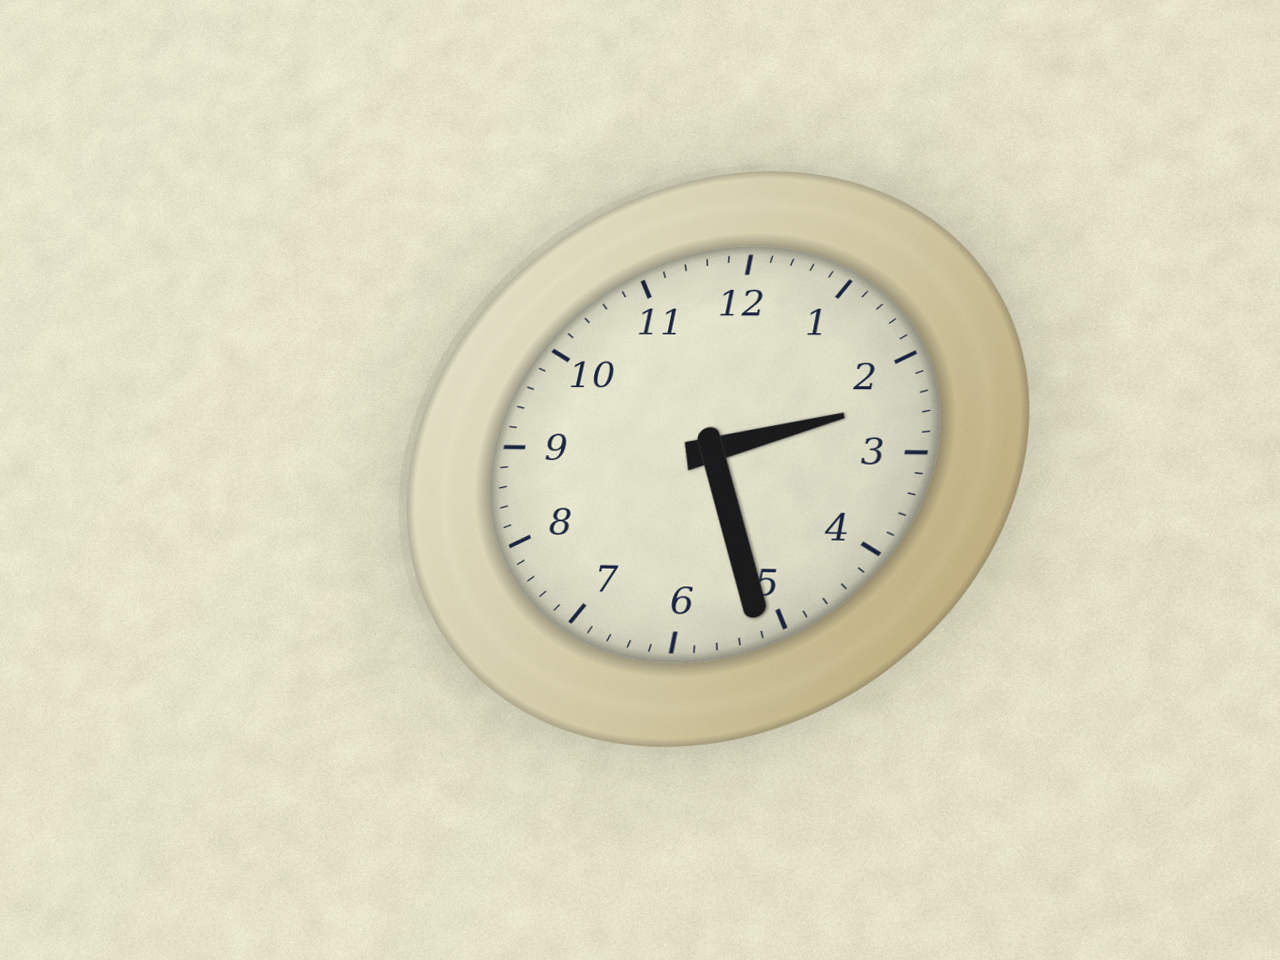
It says h=2 m=26
